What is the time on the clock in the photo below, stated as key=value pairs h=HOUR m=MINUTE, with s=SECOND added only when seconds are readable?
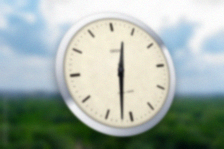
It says h=12 m=32
